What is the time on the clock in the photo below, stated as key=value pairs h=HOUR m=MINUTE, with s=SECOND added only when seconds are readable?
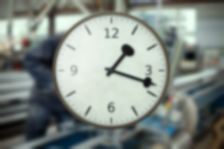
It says h=1 m=18
